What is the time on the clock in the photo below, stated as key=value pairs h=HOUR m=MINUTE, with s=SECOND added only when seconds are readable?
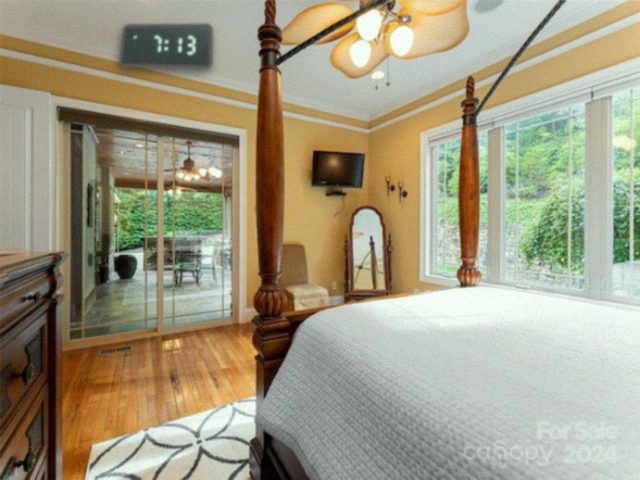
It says h=7 m=13
